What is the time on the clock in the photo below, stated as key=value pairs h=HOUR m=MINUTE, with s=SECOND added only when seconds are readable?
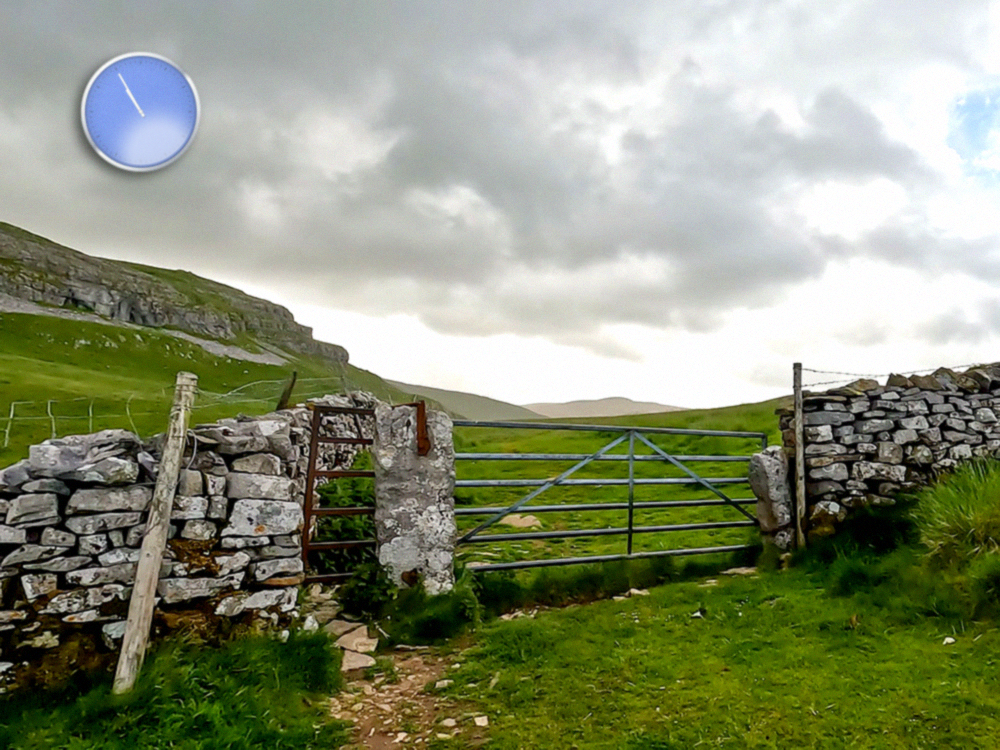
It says h=10 m=55
